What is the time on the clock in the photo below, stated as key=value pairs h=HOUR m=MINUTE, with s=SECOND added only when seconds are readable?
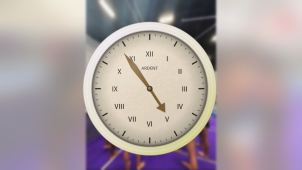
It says h=4 m=54
